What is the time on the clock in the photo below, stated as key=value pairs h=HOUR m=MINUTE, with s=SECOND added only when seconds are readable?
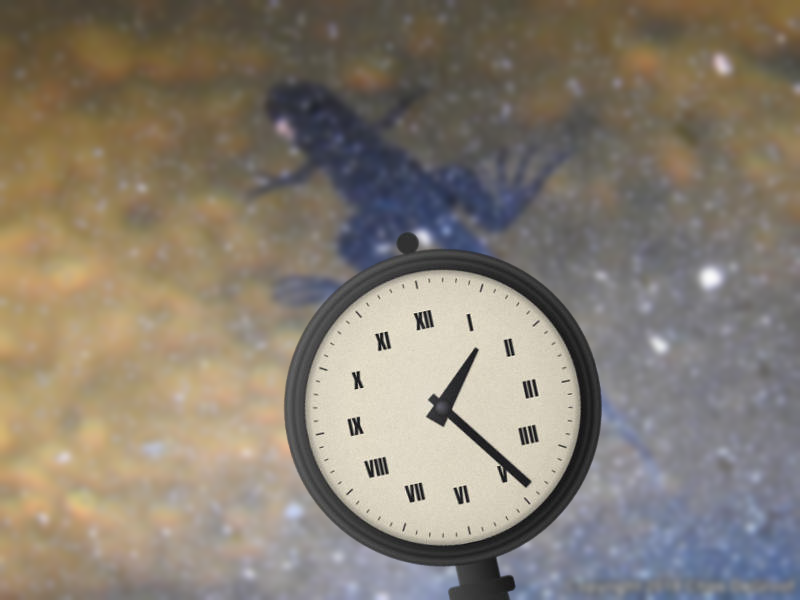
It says h=1 m=24
